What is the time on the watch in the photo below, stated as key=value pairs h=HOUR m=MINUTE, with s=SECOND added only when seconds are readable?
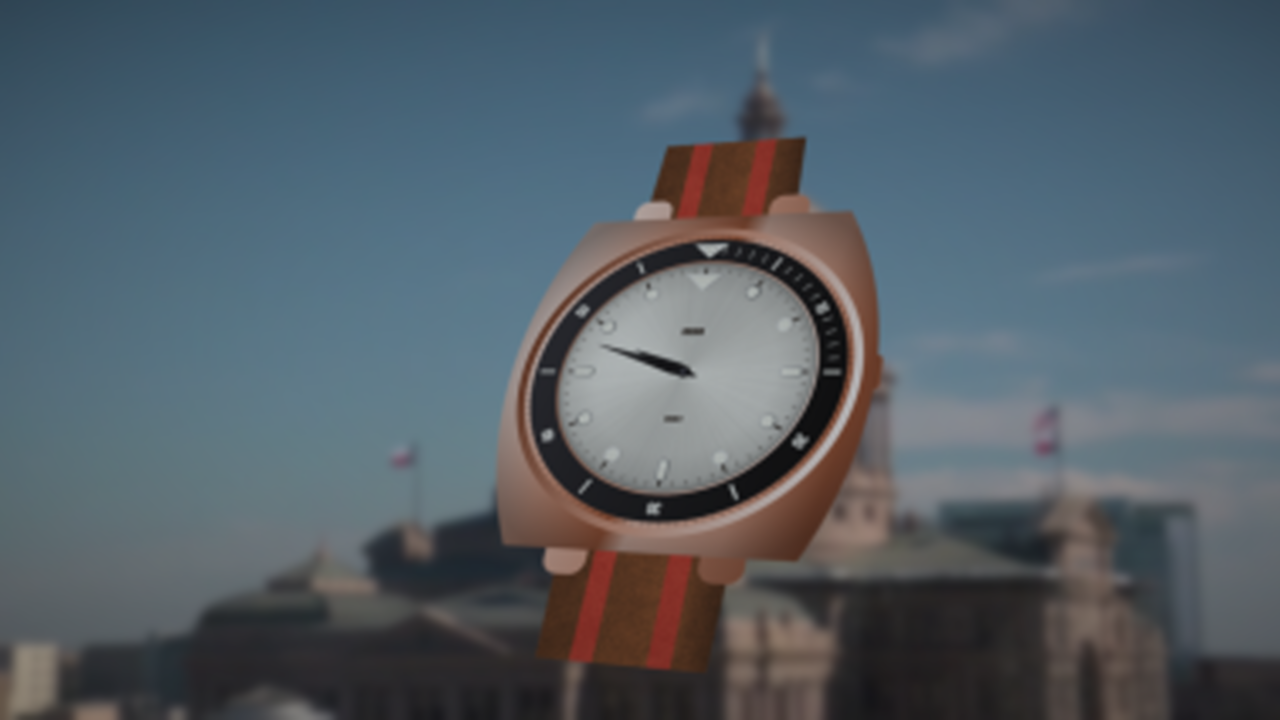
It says h=9 m=48
